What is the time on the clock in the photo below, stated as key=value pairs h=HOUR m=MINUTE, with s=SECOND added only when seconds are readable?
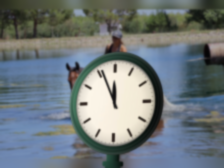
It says h=11 m=56
